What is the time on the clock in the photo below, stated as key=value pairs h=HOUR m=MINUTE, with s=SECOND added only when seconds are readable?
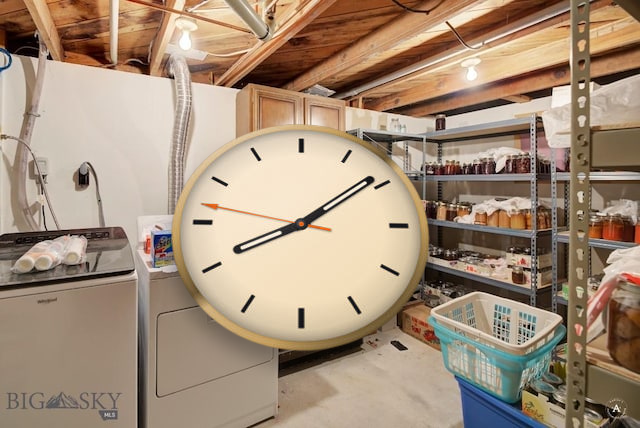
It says h=8 m=8 s=47
